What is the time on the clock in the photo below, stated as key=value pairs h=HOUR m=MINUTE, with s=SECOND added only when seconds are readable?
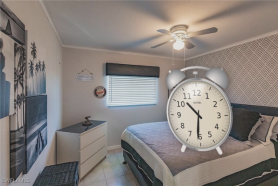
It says h=10 m=31
